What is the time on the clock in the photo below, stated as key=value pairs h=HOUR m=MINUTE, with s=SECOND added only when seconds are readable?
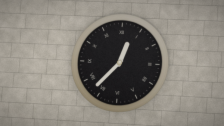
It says h=12 m=37
